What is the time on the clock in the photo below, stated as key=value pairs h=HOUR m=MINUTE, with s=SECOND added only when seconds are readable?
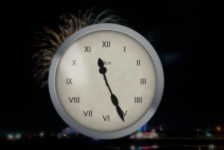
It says h=11 m=26
